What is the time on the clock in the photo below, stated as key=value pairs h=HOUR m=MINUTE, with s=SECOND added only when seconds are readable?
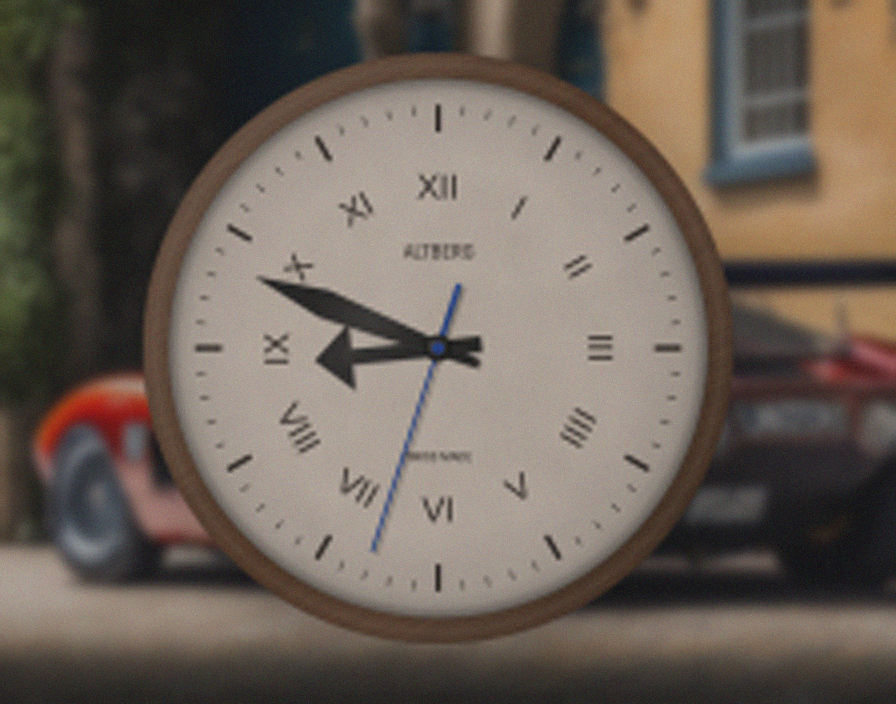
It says h=8 m=48 s=33
